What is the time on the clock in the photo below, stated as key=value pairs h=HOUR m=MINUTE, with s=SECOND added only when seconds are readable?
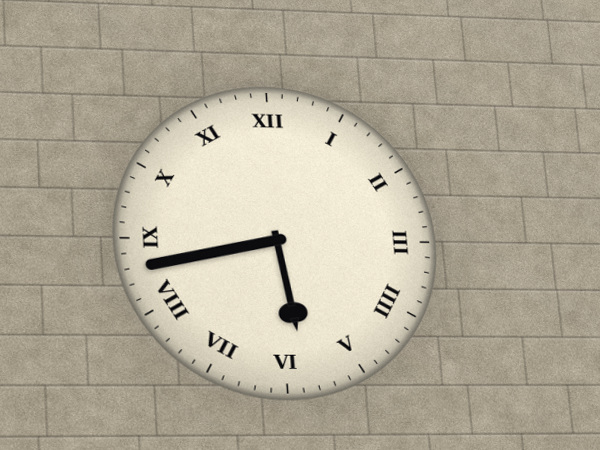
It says h=5 m=43
